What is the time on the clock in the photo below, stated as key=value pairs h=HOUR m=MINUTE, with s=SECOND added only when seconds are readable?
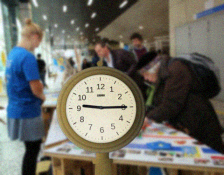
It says h=9 m=15
